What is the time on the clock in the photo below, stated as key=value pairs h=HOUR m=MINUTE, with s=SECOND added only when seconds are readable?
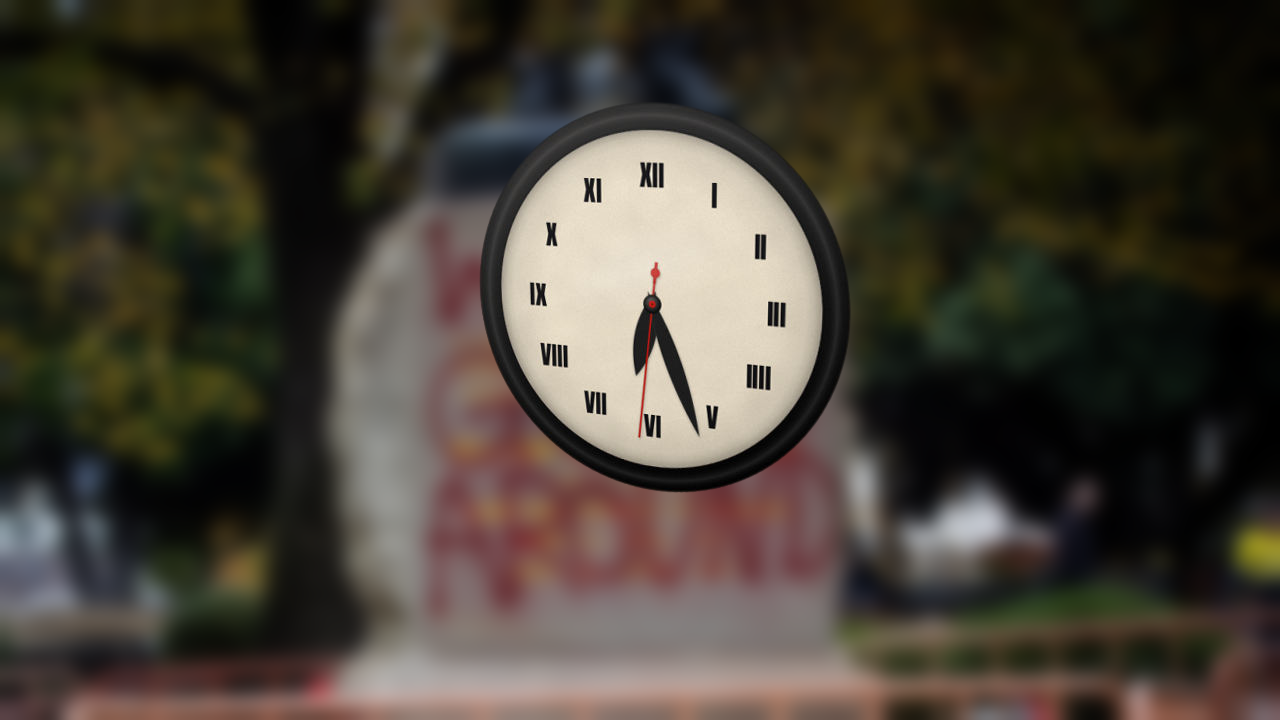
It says h=6 m=26 s=31
